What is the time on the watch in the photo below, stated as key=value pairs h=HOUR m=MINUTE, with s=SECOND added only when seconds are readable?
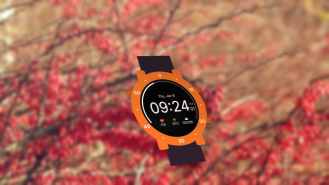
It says h=9 m=24
